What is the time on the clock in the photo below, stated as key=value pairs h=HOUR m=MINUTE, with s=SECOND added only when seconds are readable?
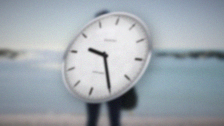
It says h=9 m=25
